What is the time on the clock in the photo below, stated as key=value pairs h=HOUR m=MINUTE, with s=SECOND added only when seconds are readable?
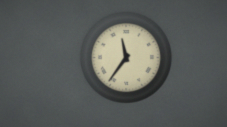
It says h=11 m=36
